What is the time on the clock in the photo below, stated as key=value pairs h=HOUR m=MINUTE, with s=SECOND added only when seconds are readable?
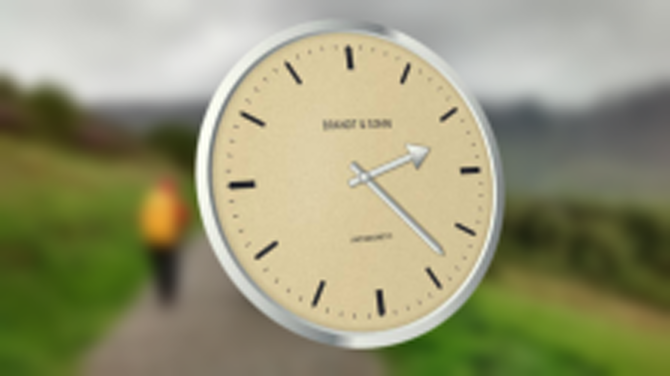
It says h=2 m=23
